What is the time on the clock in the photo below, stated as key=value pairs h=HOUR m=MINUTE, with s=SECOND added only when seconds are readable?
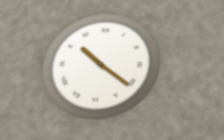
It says h=10 m=21
